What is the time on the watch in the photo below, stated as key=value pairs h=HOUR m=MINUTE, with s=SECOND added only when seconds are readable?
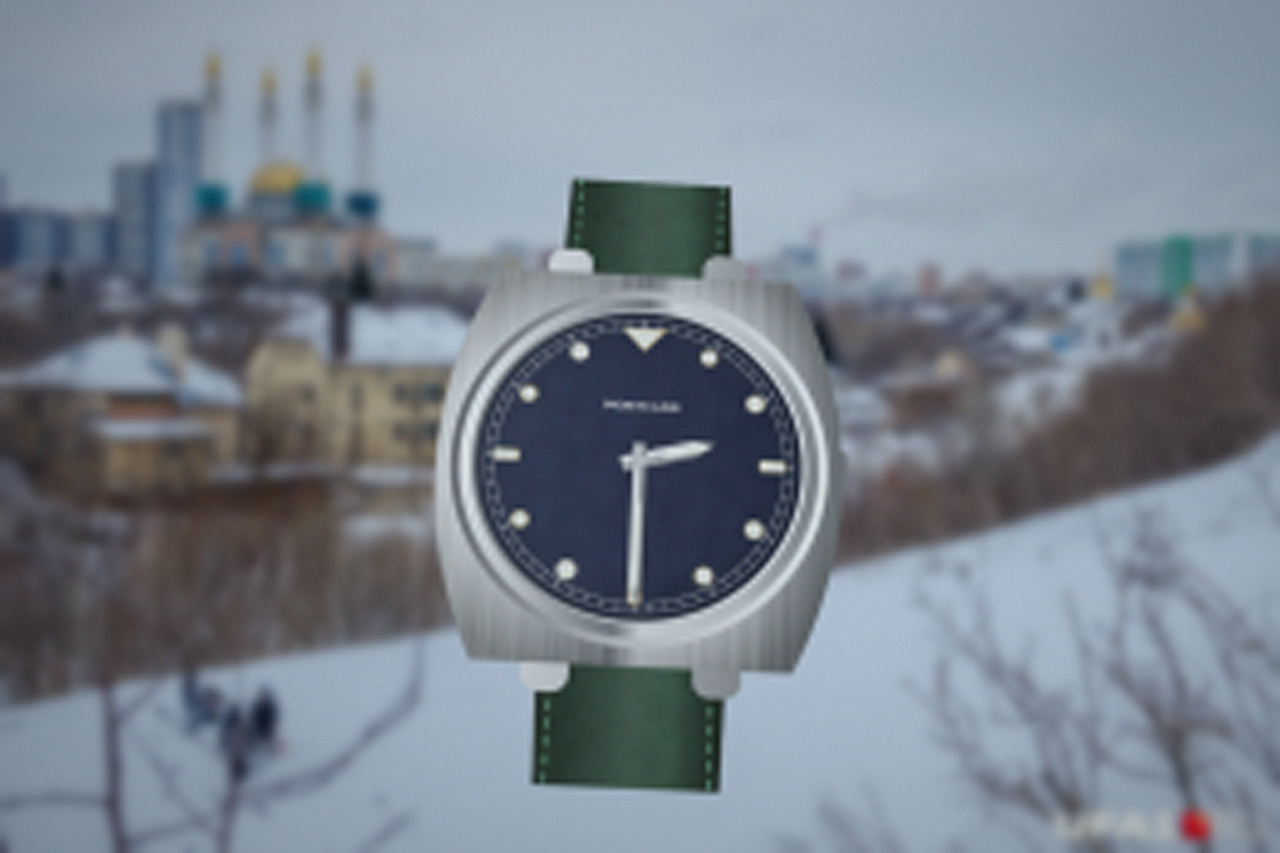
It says h=2 m=30
